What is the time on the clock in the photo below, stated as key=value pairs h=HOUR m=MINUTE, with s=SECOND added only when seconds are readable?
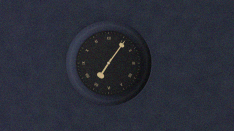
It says h=7 m=6
